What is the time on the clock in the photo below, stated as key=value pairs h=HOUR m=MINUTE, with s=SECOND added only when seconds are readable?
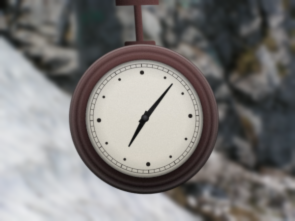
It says h=7 m=7
